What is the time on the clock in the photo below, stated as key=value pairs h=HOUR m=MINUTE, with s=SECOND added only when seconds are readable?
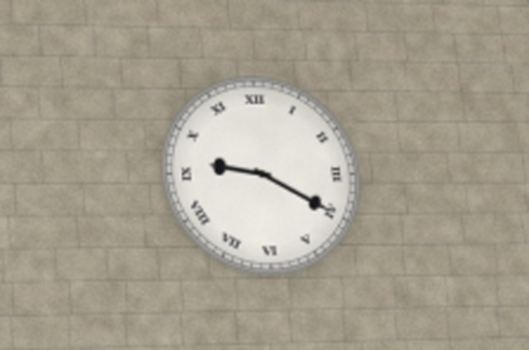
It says h=9 m=20
